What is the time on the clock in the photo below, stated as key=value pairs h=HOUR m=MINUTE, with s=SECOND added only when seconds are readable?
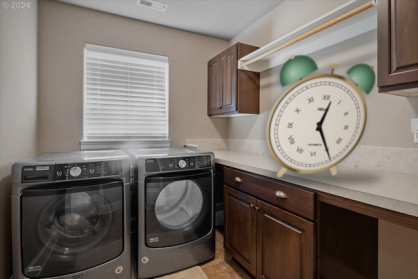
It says h=12 m=25
